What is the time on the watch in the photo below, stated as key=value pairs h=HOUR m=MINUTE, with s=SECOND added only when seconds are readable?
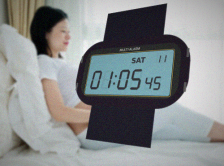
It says h=1 m=5 s=45
